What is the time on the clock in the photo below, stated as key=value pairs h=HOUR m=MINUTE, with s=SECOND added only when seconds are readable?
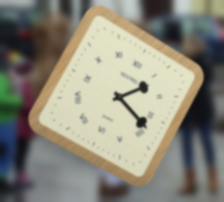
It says h=1 m=18
